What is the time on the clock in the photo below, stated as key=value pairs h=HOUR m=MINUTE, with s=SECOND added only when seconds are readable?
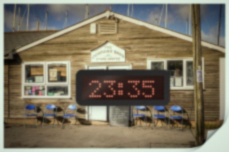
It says h=23 m=35
